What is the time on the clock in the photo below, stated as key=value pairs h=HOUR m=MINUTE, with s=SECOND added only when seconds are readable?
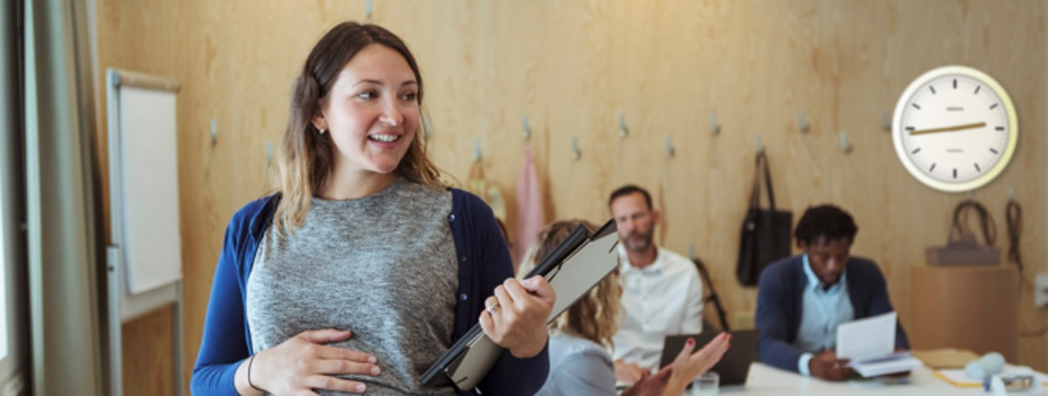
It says h=2 m=44
